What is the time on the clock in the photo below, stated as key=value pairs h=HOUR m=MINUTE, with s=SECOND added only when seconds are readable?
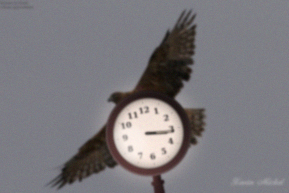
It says h=3 m=16
